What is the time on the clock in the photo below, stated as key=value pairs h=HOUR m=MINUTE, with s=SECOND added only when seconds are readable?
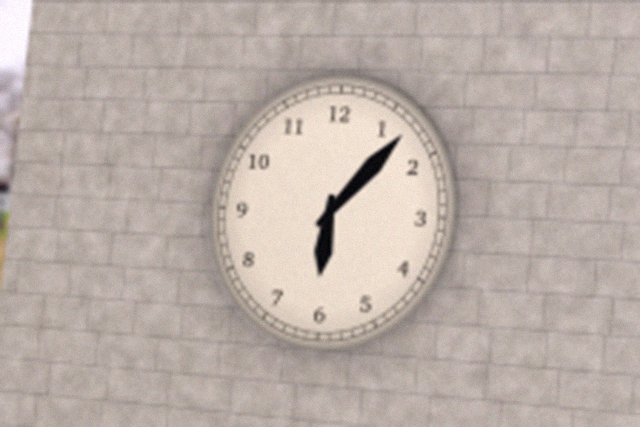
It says h=6 m=7
